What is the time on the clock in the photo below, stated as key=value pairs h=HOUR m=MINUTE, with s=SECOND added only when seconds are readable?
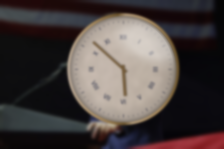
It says h=5 m=52
